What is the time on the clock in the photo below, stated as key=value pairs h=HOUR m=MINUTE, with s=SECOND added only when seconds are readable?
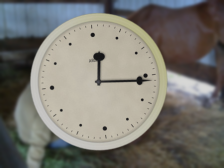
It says h=12 m=16
